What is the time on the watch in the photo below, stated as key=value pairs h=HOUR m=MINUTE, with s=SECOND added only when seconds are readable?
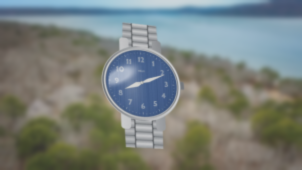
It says h=8 m=11
